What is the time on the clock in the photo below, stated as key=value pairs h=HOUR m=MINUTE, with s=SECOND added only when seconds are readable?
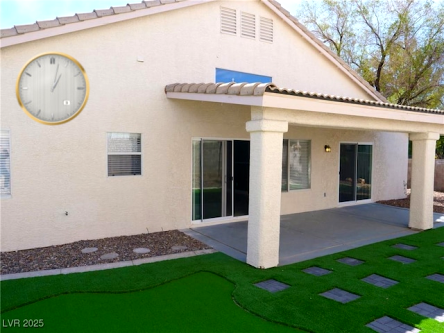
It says h=1 m=2
